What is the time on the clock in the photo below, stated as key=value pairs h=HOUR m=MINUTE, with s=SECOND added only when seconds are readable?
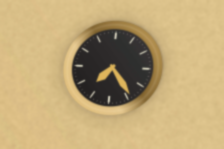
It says h=7 m=24
